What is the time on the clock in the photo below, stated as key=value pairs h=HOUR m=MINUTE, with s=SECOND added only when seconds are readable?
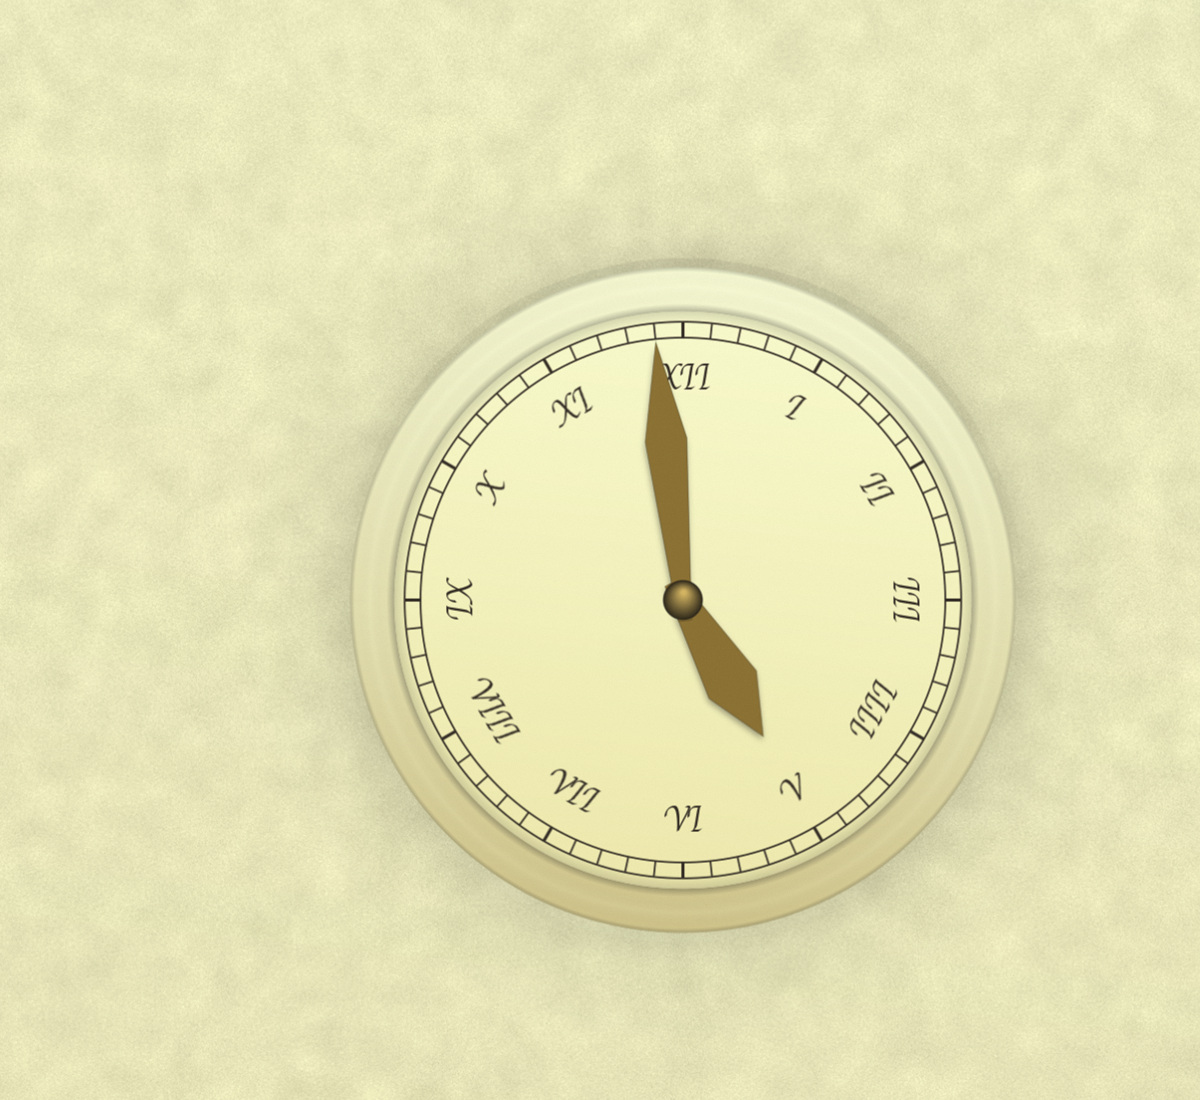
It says h=4 m=59
